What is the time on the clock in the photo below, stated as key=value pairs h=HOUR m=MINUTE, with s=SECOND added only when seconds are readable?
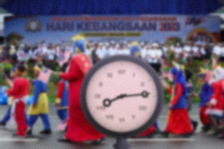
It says h=8 m=14
